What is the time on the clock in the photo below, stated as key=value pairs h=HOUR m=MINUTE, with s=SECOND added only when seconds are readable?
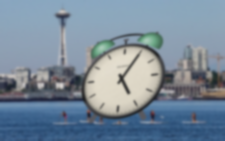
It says h=5 m=5
